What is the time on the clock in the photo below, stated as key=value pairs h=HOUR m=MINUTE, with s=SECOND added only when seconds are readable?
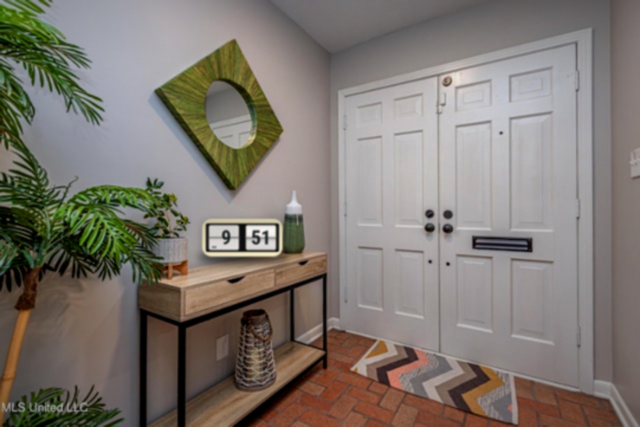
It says h=9 m=51
